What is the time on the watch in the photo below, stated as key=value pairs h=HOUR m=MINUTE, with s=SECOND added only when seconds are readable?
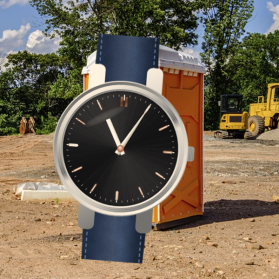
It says h=11 m=5
